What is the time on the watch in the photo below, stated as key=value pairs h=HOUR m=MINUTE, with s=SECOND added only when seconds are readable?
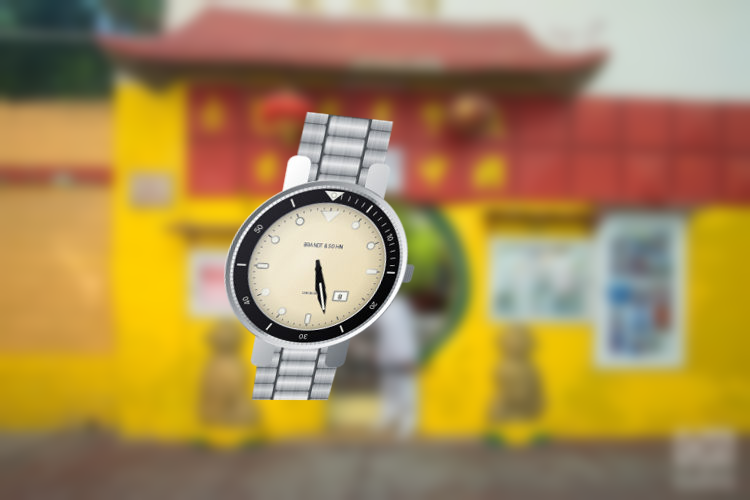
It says h=5 m=27
